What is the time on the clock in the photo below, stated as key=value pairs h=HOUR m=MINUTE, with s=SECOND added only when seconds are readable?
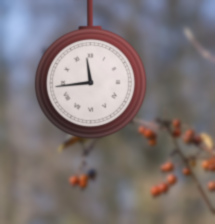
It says h=11 m=44
